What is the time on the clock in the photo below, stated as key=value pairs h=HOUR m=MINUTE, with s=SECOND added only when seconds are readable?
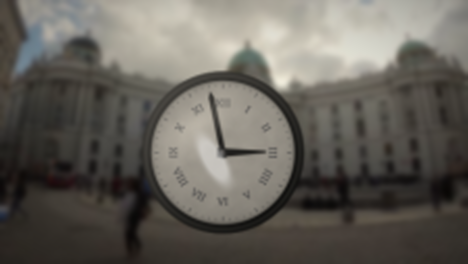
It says h=2 m=58
